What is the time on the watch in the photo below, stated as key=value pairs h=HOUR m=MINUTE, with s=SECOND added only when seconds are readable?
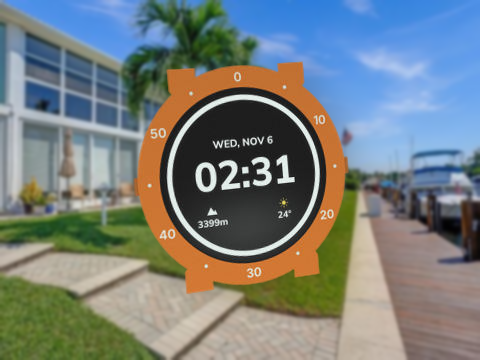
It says h=2 m=31
